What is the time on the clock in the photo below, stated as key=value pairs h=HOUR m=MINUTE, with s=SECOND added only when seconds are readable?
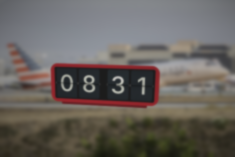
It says h=8 m=31
